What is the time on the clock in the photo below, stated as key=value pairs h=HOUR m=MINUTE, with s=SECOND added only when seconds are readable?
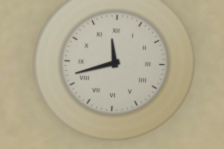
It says h=11 m=42
